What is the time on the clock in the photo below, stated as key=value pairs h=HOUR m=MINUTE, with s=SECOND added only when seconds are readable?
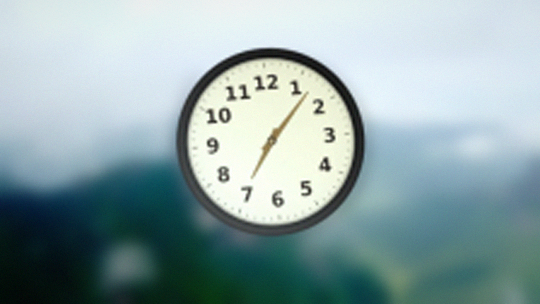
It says h=7 m=7
